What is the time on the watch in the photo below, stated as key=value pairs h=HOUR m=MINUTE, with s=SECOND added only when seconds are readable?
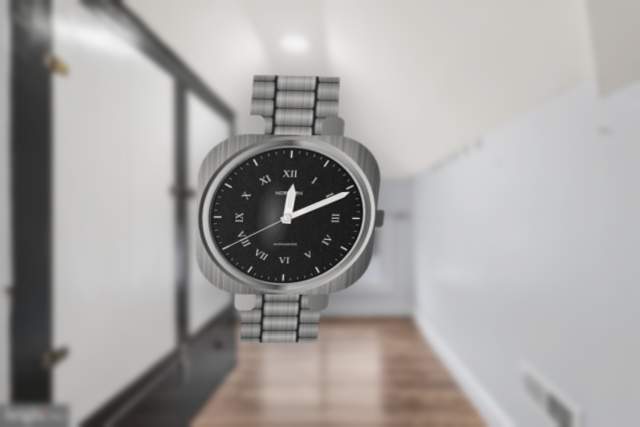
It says h=12 m=10 s=40
